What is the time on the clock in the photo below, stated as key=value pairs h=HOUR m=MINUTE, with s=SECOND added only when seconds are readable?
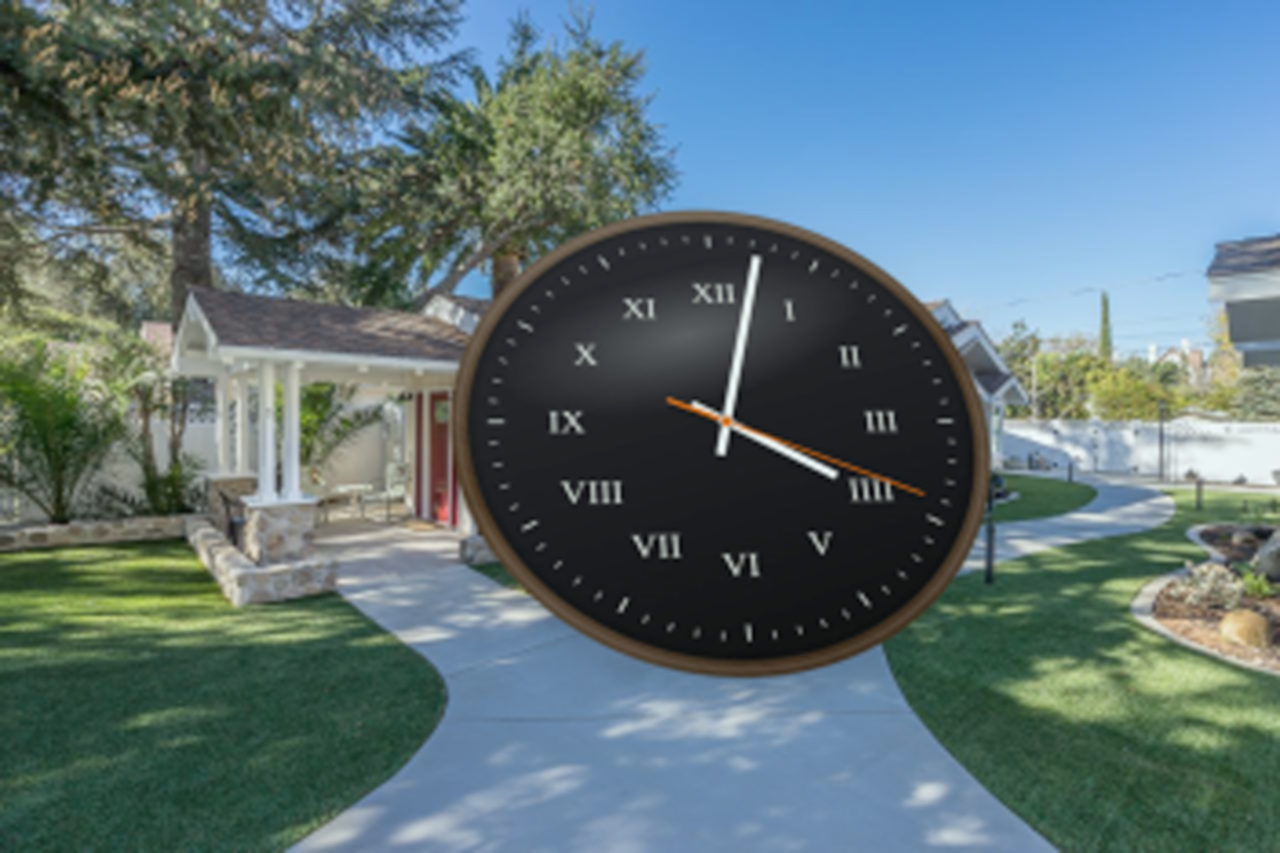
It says h=4 m=2 s=19
